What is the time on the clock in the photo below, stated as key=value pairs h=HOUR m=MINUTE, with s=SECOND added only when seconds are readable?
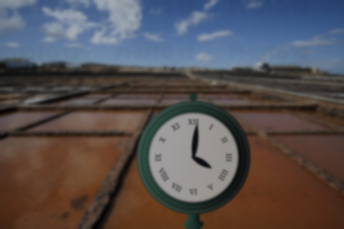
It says h=4 m=1
